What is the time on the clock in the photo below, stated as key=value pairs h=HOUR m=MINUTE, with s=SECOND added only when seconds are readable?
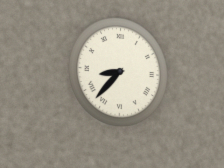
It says h=8 m=37
